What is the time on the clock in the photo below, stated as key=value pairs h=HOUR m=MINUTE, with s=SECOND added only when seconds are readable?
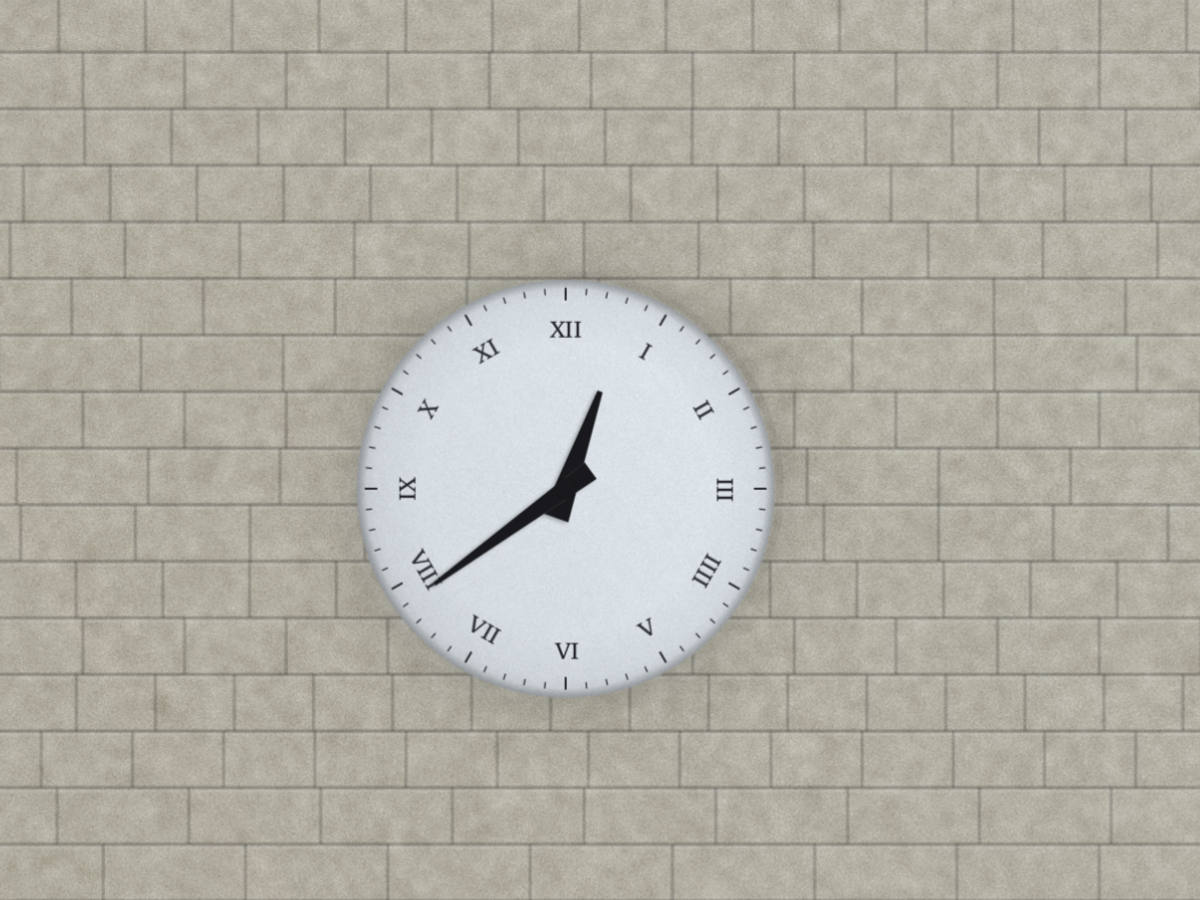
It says h=12 m=39
